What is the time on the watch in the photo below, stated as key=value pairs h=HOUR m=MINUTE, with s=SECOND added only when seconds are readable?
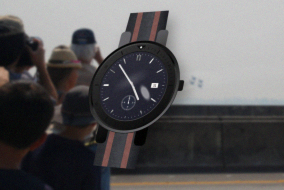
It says h=4 m=53
